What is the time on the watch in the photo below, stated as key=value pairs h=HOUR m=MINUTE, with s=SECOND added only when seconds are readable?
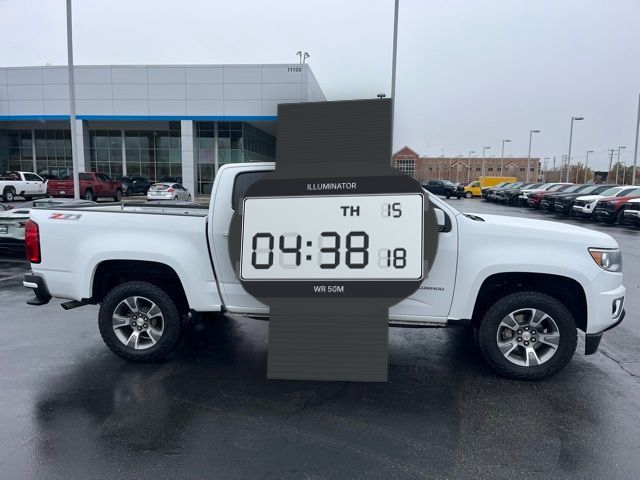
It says h=4 m=38 s=18
